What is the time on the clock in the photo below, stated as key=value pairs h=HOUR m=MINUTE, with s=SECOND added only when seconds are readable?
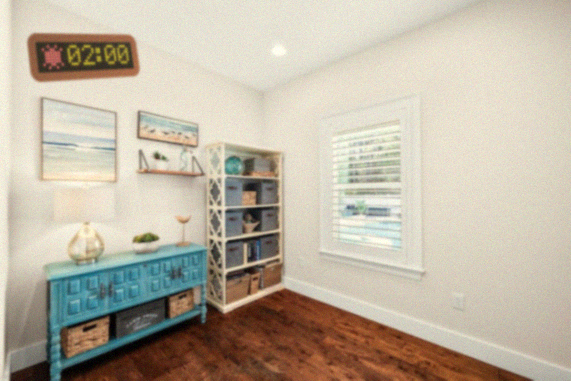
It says h=2 m=0
